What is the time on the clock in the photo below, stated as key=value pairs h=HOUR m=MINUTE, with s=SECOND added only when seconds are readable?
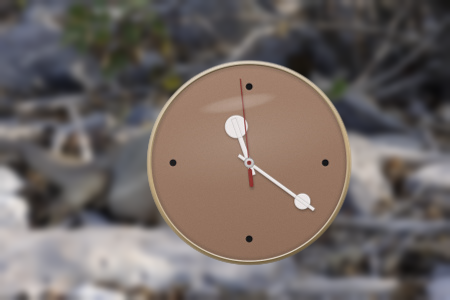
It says h=11 m=20 s=59
